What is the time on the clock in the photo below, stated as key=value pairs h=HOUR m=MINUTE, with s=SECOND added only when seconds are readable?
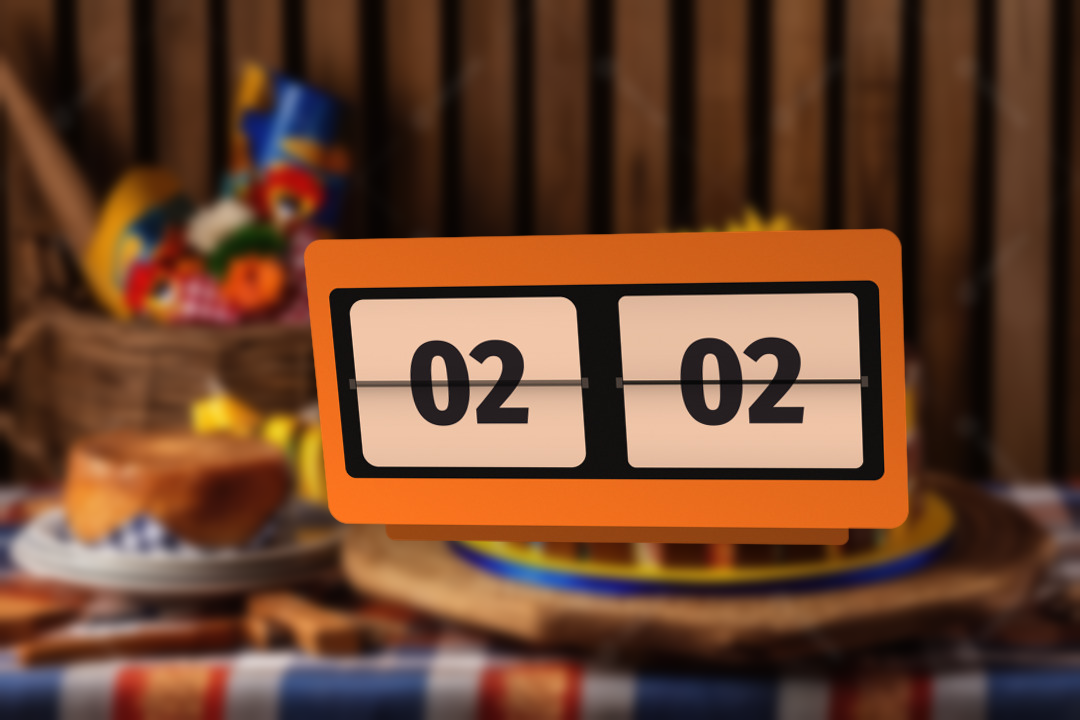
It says h=2 m=2
